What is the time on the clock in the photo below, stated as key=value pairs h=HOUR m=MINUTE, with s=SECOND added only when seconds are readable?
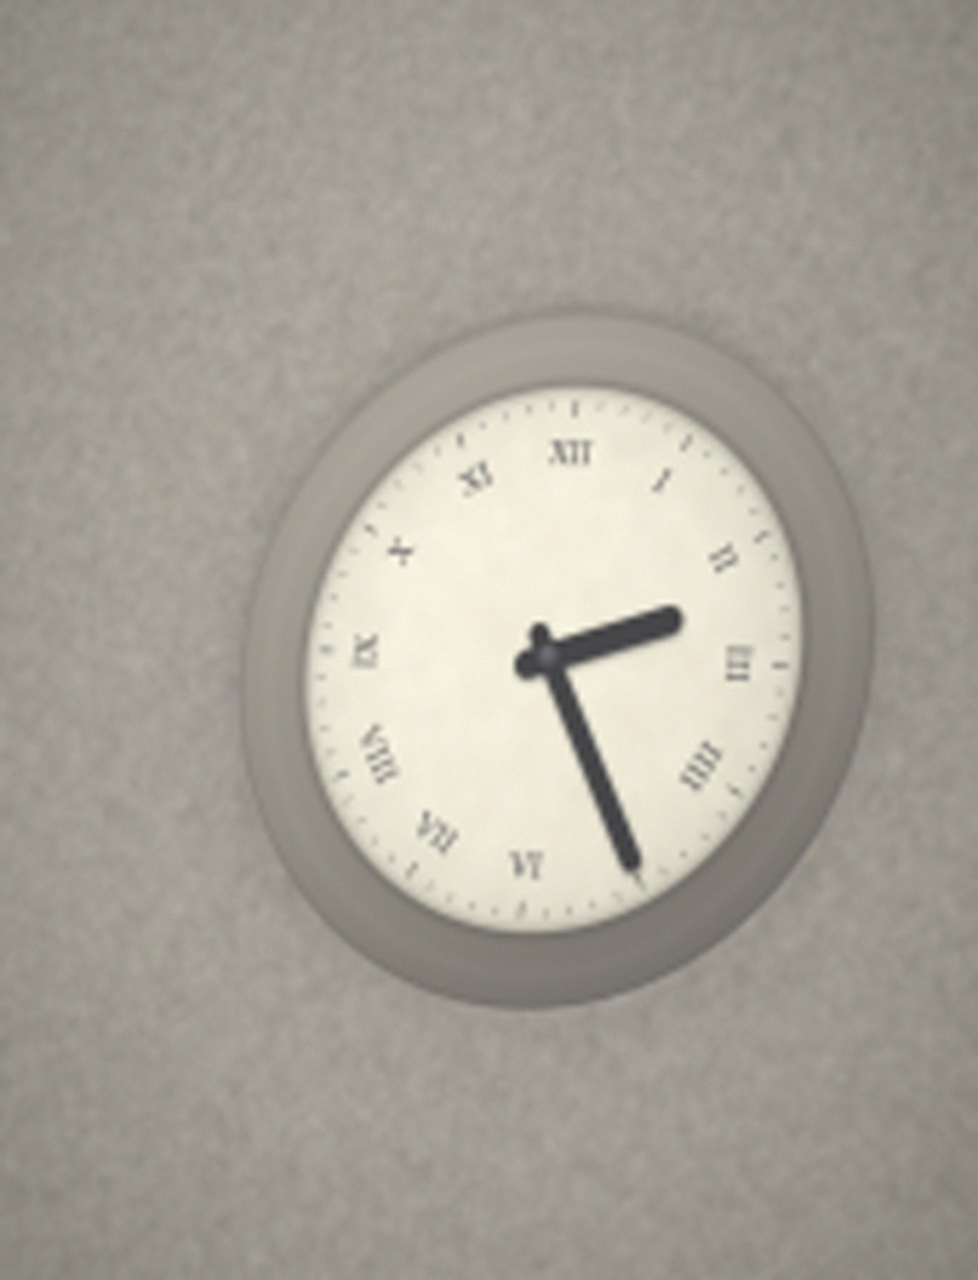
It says h=2 m=25
